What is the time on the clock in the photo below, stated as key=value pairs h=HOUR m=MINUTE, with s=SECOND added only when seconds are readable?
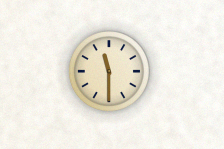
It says h=11 m=30
